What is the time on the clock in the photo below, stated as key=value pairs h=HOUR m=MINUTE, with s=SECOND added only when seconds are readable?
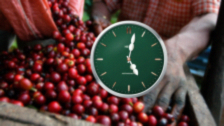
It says h=5 m=2
